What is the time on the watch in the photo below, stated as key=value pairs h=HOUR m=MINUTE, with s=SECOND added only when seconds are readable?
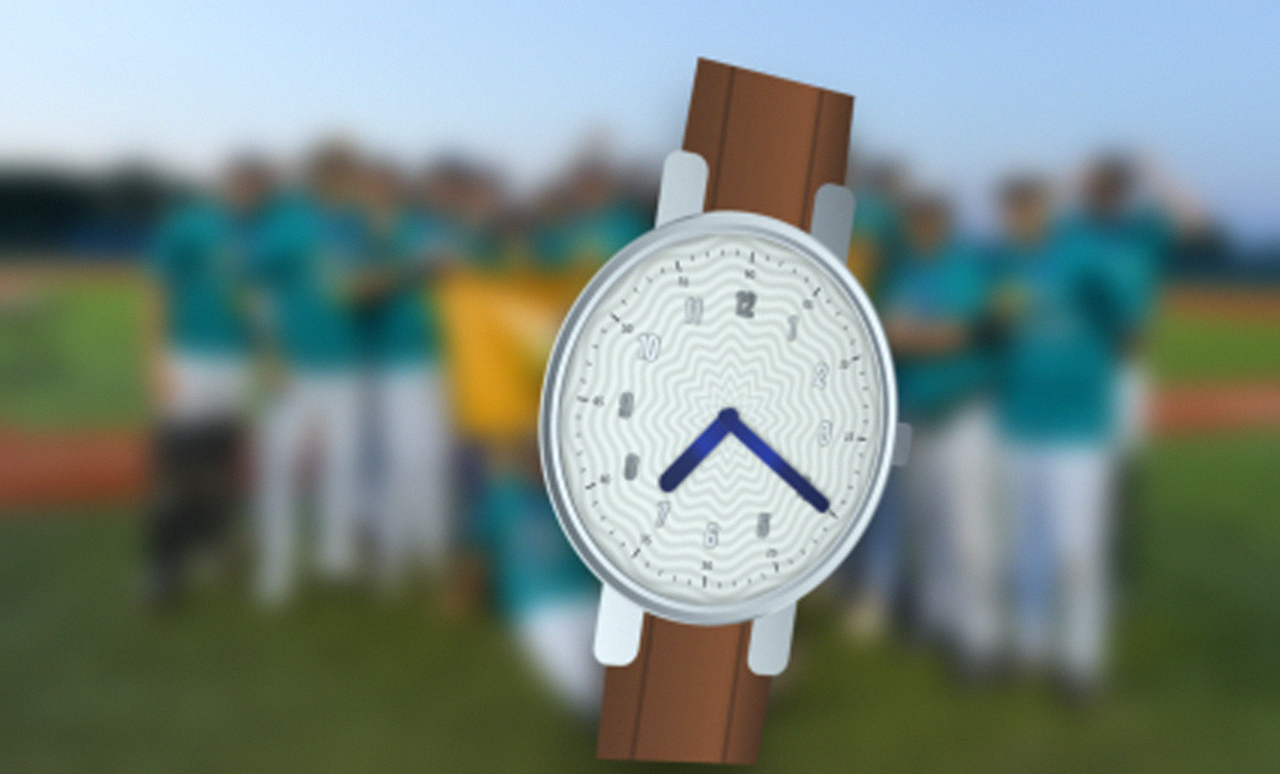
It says h=7 m=20
